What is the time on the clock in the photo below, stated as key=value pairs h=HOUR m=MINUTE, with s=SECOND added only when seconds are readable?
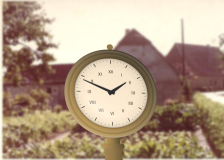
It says h=1 m=49
